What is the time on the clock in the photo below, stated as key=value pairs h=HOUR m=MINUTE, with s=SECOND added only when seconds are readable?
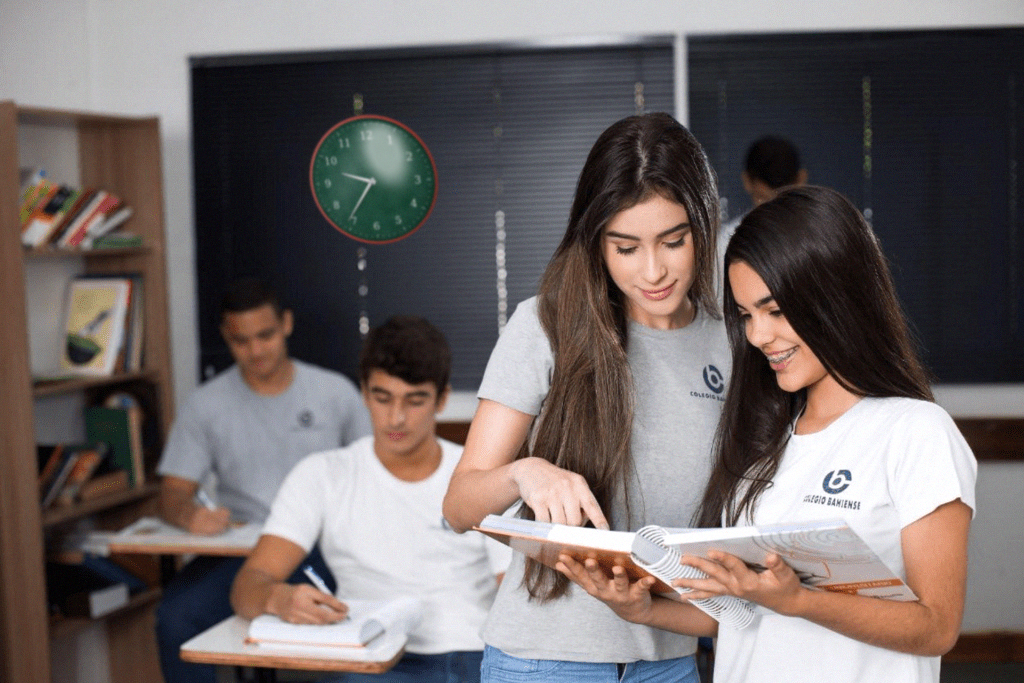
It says h=9 m=36
